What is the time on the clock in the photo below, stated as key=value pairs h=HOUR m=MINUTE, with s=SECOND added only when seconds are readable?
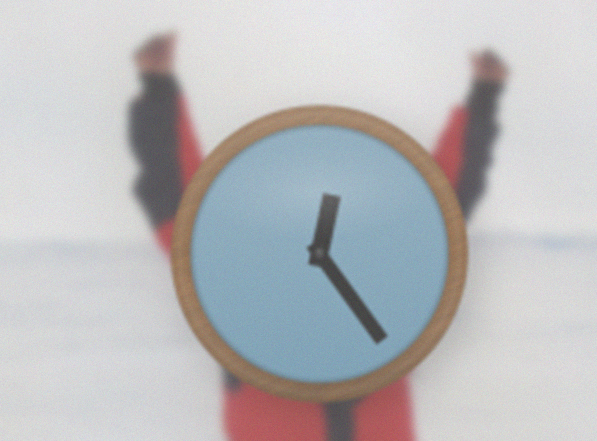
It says h=12 m=24
